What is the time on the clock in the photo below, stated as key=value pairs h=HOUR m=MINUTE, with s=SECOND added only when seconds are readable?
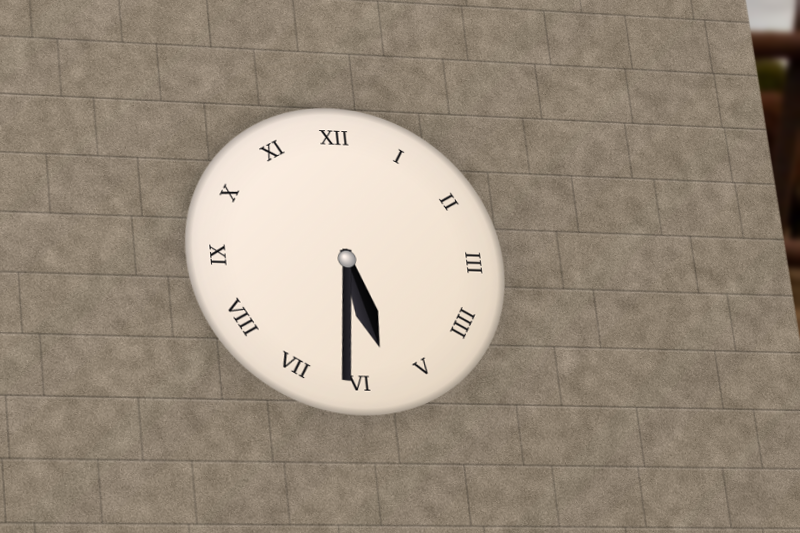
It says h=5 m=31
